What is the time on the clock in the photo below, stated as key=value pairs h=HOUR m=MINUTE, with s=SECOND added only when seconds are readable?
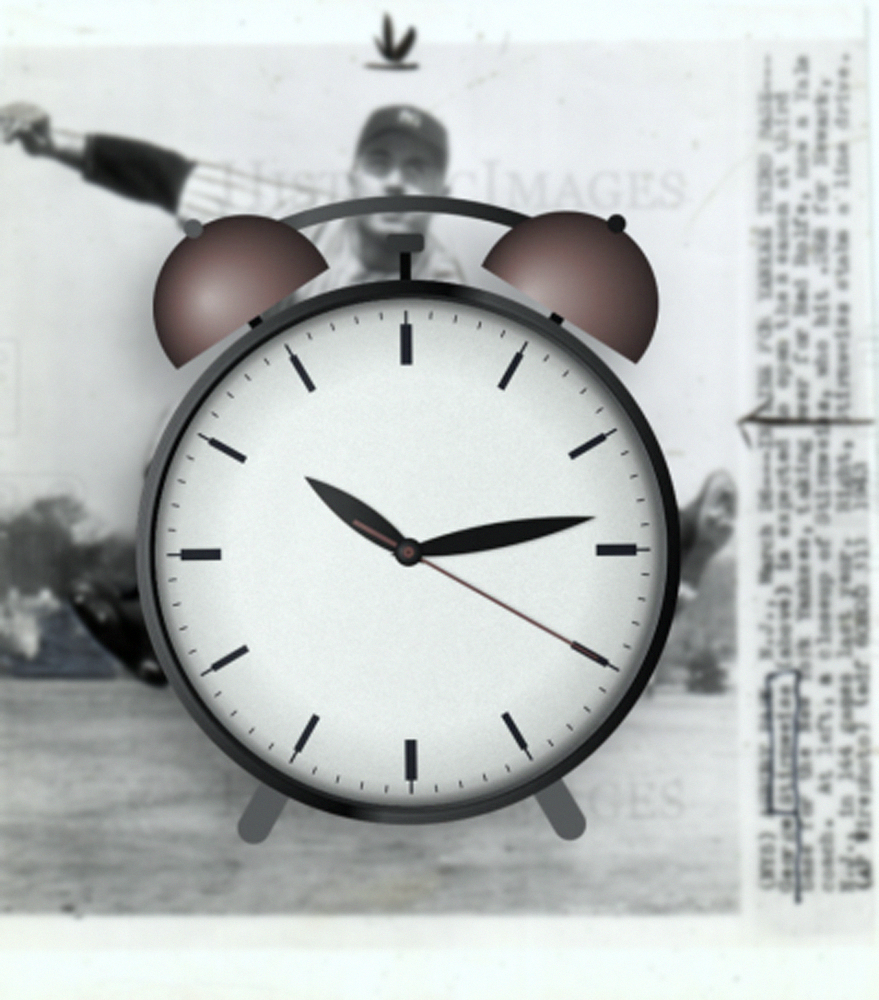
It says h=10 m=13 s=20
